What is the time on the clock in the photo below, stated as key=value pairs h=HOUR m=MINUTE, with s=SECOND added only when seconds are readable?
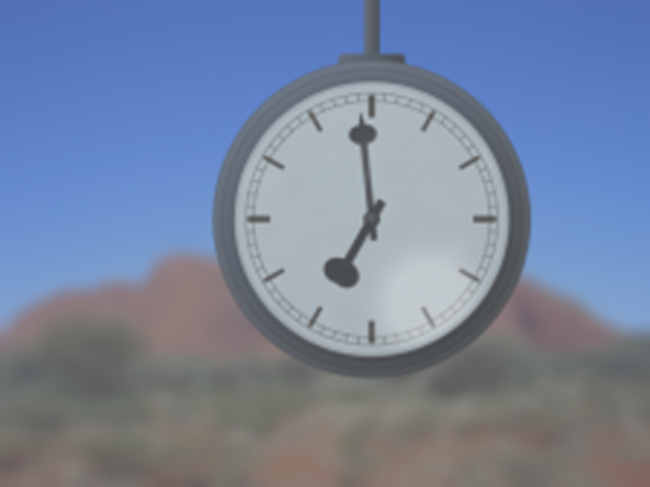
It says h=6 m=59
